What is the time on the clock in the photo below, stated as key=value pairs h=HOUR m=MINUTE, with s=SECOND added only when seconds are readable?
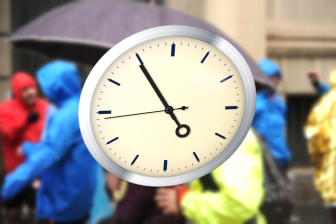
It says h=4 m=54 s=44
